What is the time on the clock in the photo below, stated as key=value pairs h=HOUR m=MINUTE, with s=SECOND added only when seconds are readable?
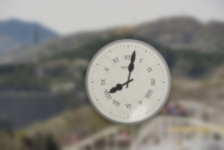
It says h=8 m=2
